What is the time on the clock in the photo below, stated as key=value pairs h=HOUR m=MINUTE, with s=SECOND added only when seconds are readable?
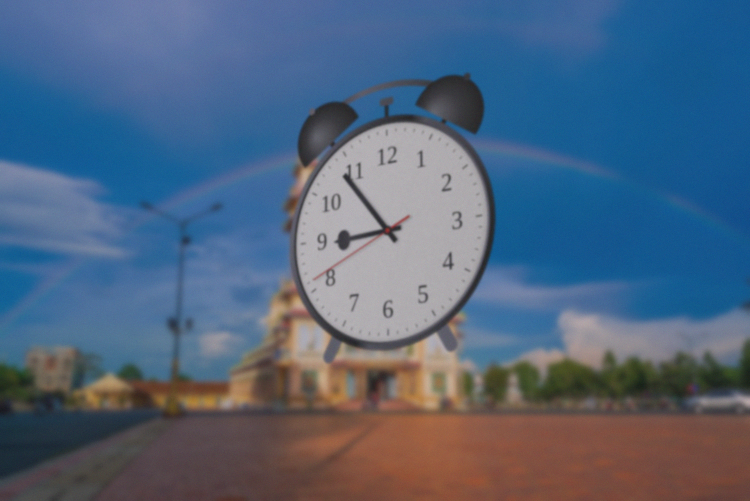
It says h=8 m=53 s=41
